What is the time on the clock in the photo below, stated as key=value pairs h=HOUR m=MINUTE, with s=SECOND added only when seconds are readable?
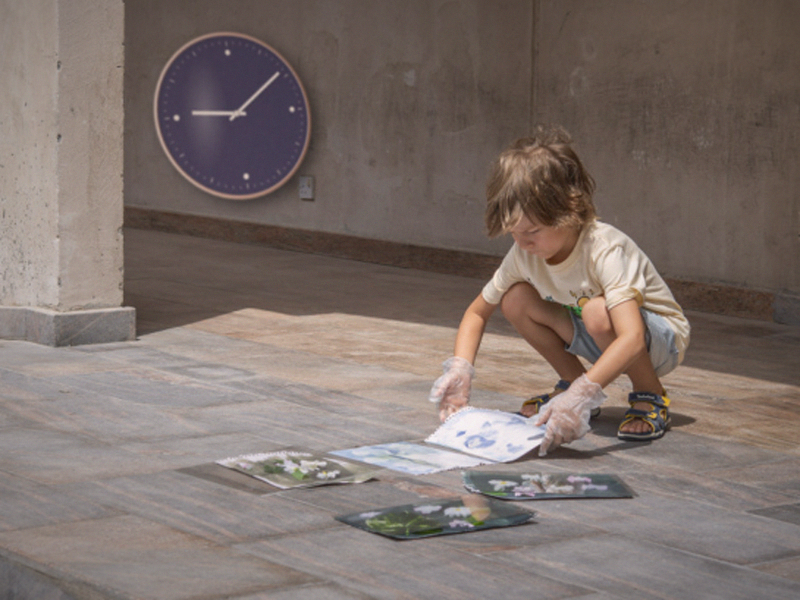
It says h=9 m=9
